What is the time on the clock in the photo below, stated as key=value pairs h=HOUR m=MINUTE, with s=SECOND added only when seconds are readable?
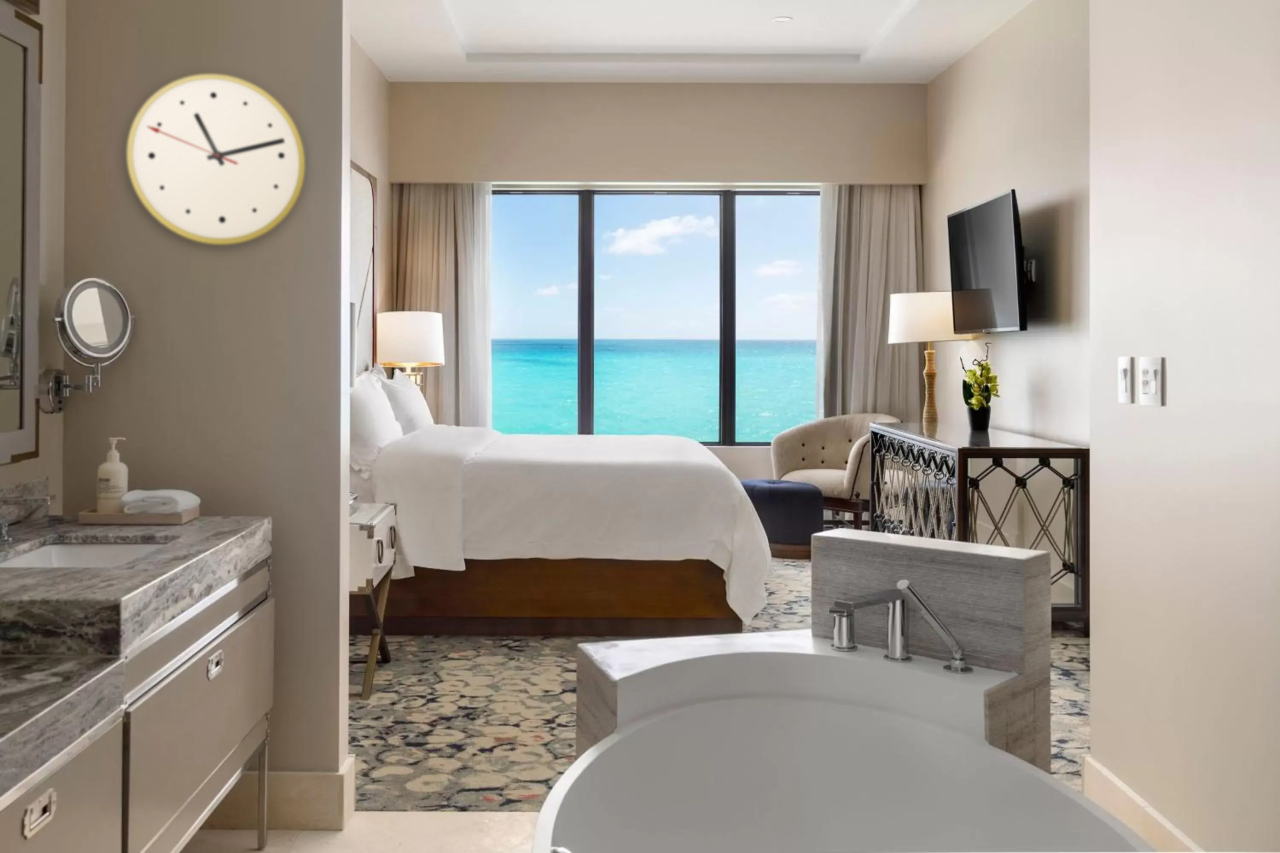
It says h=11 m=12 s=49
